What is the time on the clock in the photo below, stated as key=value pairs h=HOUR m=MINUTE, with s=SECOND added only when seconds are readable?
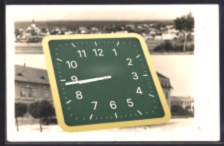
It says h=8 m=44
